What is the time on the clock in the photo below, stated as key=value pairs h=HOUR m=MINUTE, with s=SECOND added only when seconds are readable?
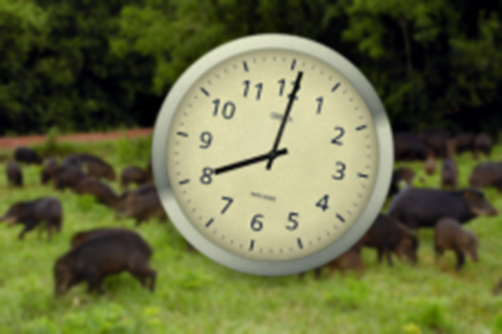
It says h=8 m=1
